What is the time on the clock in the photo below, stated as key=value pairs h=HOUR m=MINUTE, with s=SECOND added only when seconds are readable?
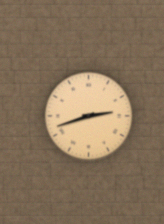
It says h=2 m=42
